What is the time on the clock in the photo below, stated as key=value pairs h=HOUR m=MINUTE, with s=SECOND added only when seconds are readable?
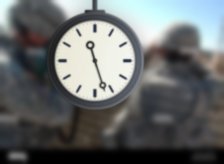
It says h=11 m=27
